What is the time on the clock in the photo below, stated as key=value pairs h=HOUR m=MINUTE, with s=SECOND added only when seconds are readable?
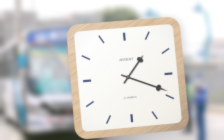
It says h=1 m=19
